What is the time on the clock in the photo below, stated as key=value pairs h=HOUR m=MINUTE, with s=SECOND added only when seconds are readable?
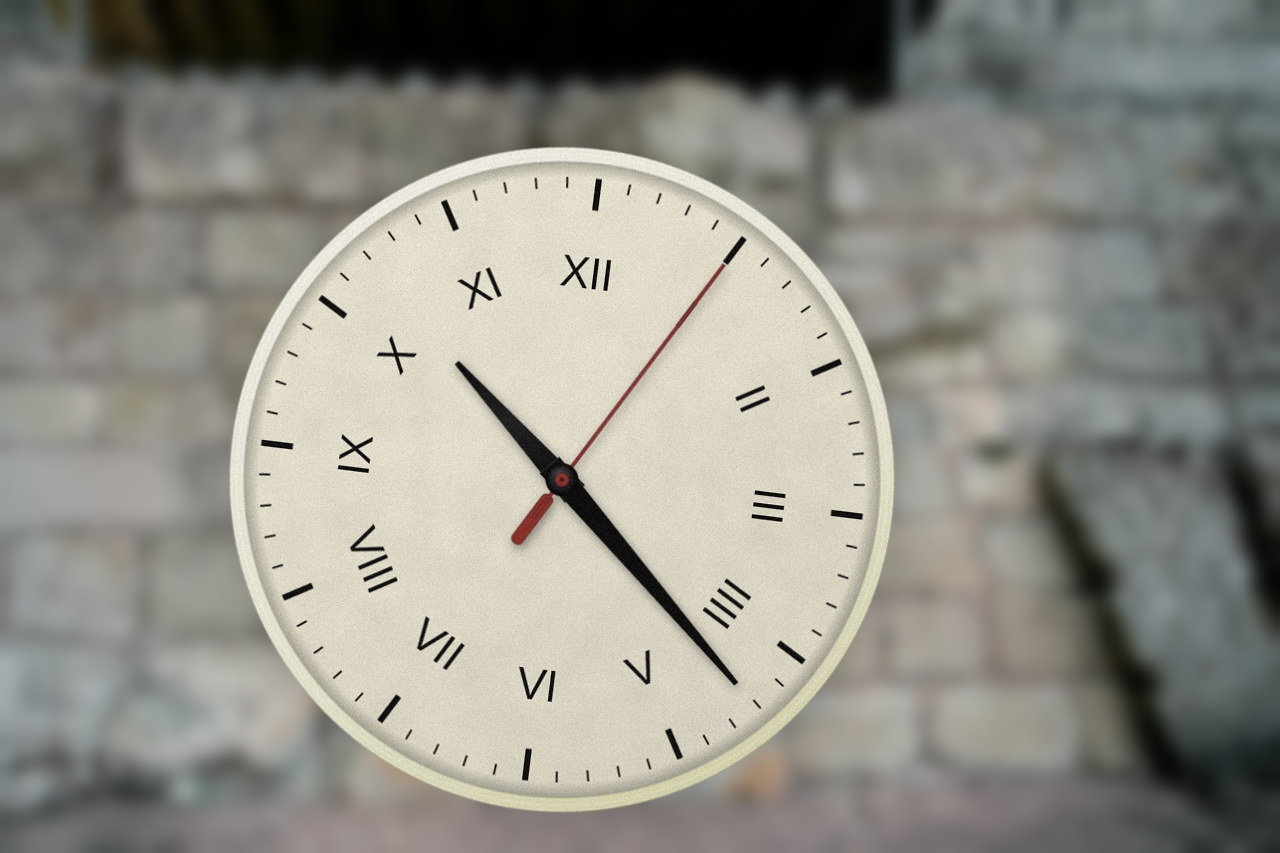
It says h=10 m=22 s=5
